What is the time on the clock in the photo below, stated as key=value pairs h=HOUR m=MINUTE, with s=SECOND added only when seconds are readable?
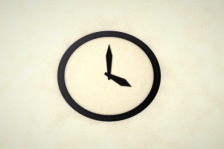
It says h=4 m=0
